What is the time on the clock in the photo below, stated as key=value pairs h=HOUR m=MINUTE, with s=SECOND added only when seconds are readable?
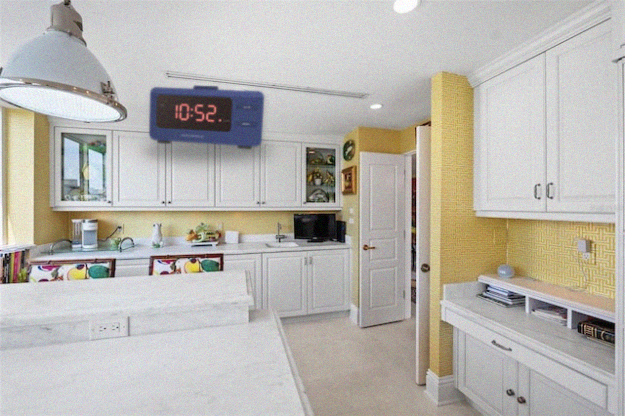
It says h=10 m=52
